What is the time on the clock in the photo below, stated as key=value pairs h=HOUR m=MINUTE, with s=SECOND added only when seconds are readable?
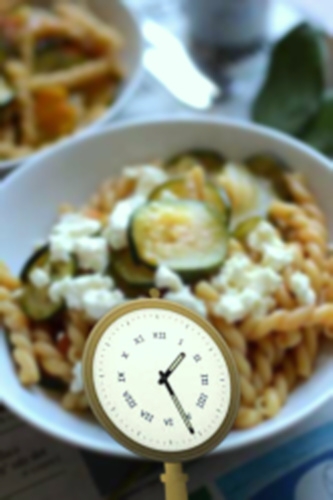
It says h=1 m=26
